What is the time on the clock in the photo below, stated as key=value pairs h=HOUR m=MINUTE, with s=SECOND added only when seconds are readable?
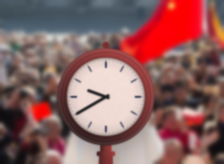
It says h=9 m=40
